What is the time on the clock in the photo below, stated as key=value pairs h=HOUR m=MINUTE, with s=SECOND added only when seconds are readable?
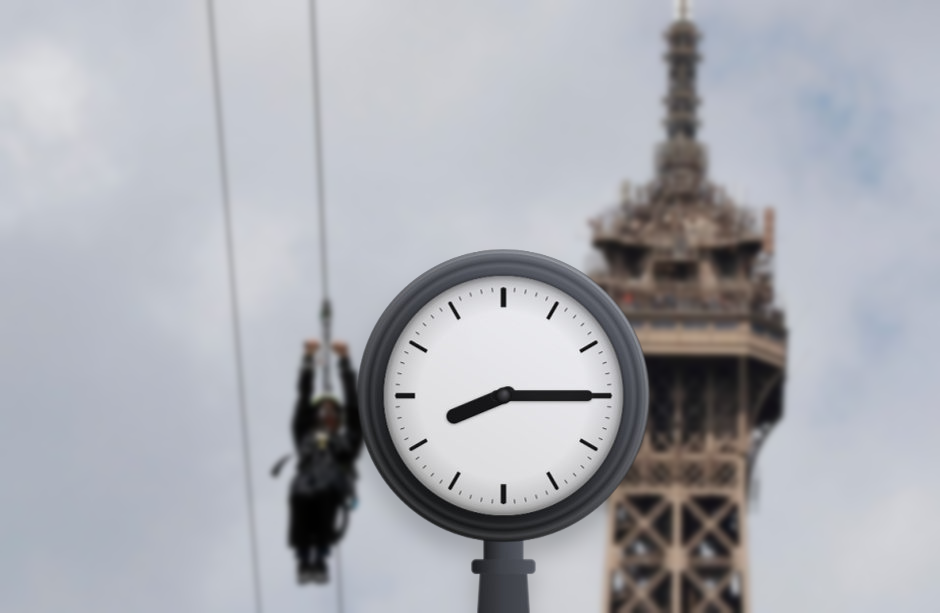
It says h=8 m=15
